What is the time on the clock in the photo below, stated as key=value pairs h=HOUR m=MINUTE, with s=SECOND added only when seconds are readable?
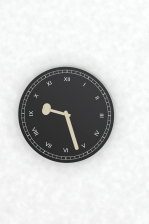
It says h=9 m=27
